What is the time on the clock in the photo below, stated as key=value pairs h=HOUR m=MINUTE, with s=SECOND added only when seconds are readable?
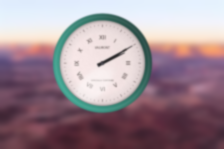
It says h=2 m=10
